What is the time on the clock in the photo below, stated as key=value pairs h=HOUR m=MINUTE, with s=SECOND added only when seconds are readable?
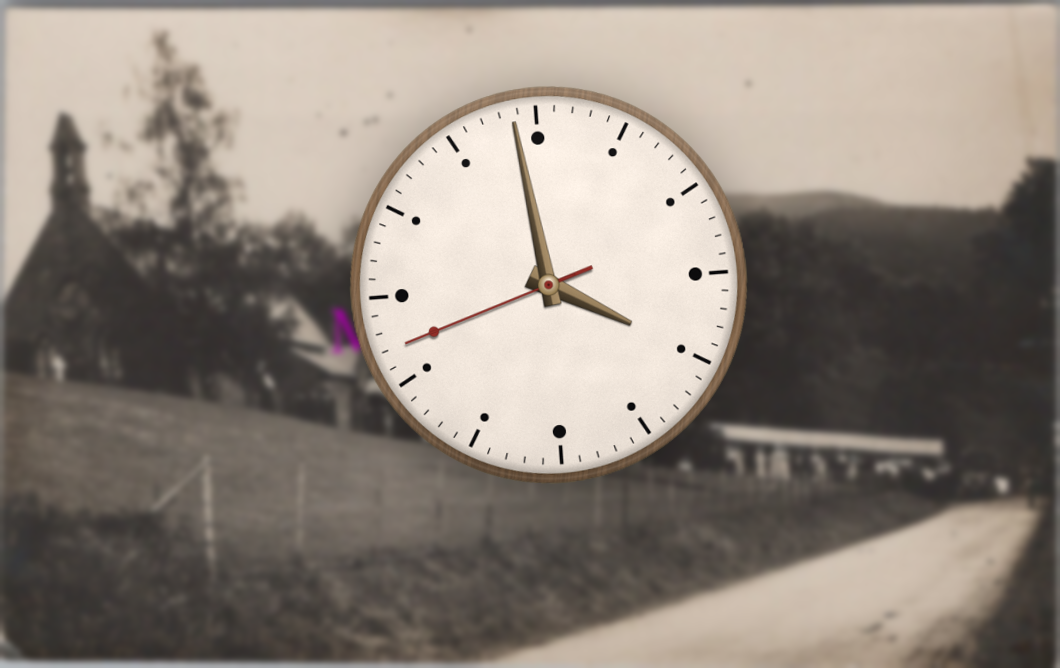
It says h=3 m=58 s=42
